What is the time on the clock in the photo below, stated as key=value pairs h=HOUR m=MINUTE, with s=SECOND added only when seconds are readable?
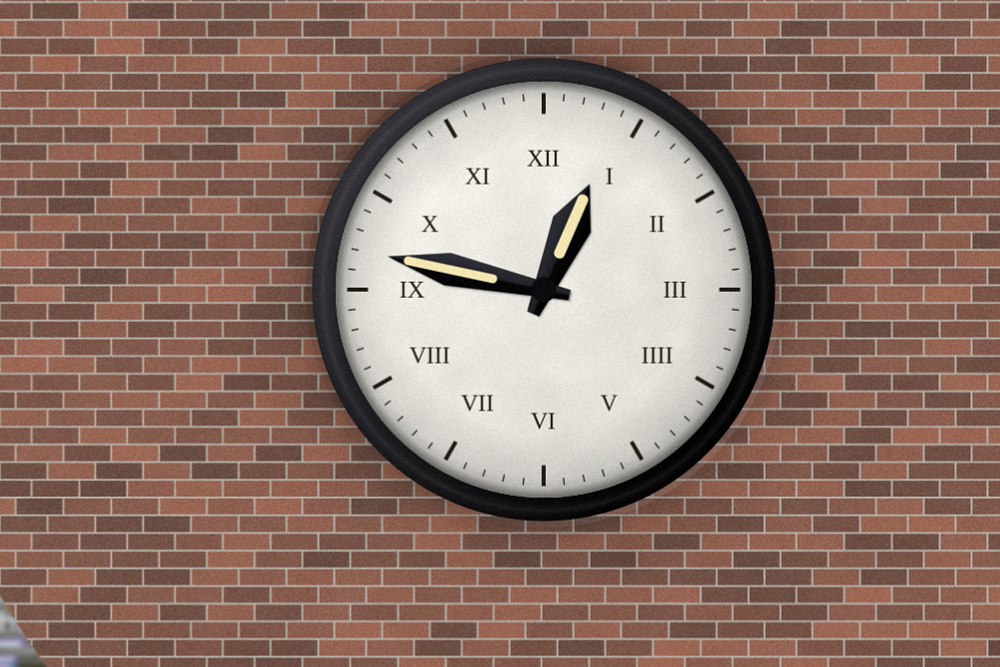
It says h=12 m=47
